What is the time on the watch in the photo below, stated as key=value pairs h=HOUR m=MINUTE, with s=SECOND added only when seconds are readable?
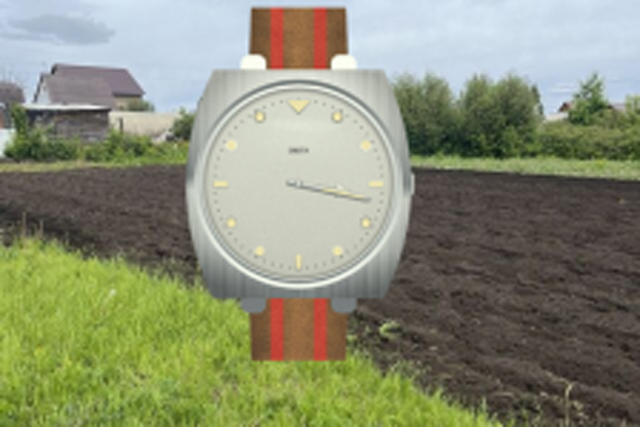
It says h=3 m=17
